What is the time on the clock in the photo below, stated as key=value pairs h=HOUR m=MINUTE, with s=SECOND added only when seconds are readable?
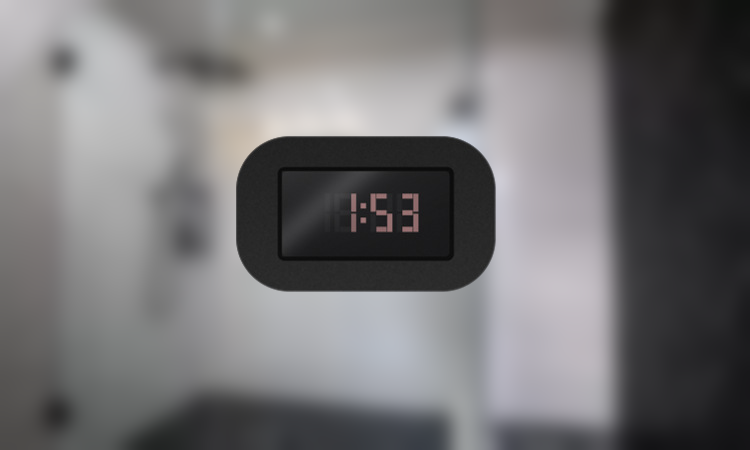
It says h=1 m=53
